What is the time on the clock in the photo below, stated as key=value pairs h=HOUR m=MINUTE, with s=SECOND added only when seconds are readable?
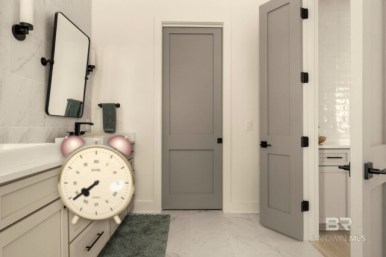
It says h=7 m=39
